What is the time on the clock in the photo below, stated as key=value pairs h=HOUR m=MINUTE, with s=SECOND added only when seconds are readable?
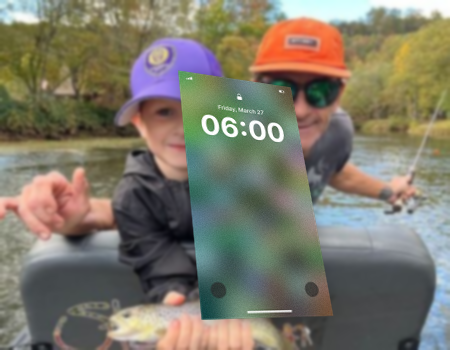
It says h=6 m=0
